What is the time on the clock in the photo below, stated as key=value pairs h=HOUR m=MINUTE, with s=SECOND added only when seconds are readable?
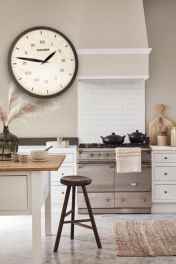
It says h=1 m=47
